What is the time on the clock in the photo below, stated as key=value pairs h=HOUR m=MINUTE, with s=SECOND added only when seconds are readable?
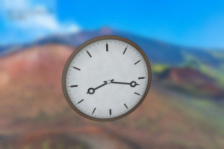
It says h=8 m=17
